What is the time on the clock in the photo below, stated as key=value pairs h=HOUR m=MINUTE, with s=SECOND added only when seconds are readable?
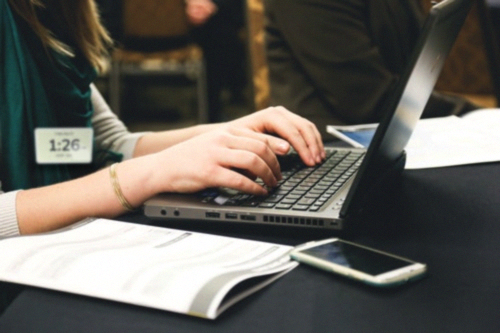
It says h=1 m=26
